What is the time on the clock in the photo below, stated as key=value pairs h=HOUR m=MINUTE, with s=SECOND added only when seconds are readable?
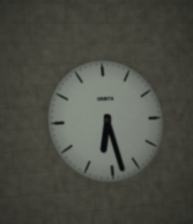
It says h=6 m=28
